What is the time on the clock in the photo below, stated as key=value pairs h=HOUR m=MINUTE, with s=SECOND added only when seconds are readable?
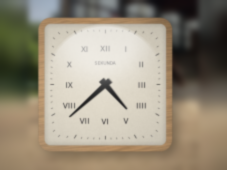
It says h=4 m=38
